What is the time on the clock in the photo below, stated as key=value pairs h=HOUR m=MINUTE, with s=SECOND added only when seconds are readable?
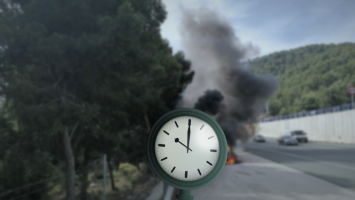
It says h=10 m=0
